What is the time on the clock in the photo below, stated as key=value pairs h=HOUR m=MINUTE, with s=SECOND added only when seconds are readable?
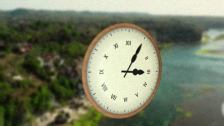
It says h=3 m=5
